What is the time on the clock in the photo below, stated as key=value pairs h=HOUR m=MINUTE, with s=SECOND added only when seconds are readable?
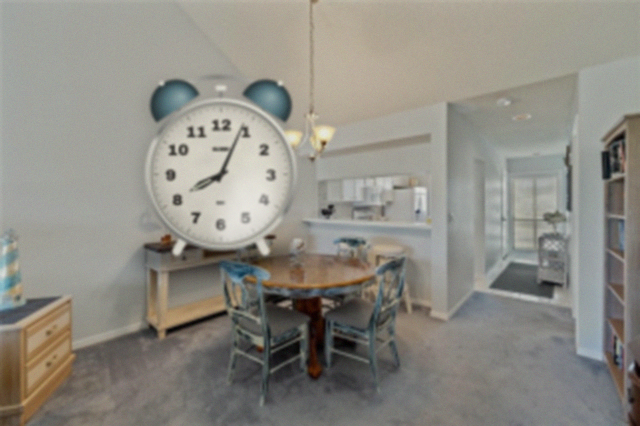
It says h=8 m=4
